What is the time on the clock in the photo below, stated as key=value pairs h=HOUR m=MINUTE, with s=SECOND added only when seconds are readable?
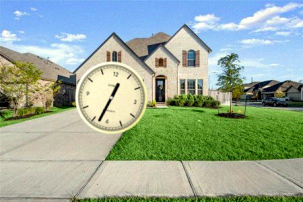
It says h=12 m=33
